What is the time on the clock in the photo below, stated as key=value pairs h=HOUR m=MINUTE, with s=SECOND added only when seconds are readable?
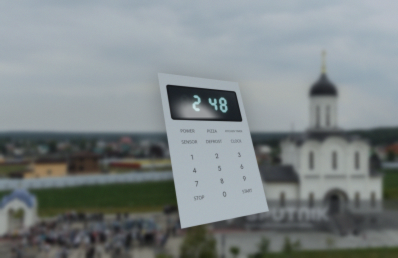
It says h=2 m=48
